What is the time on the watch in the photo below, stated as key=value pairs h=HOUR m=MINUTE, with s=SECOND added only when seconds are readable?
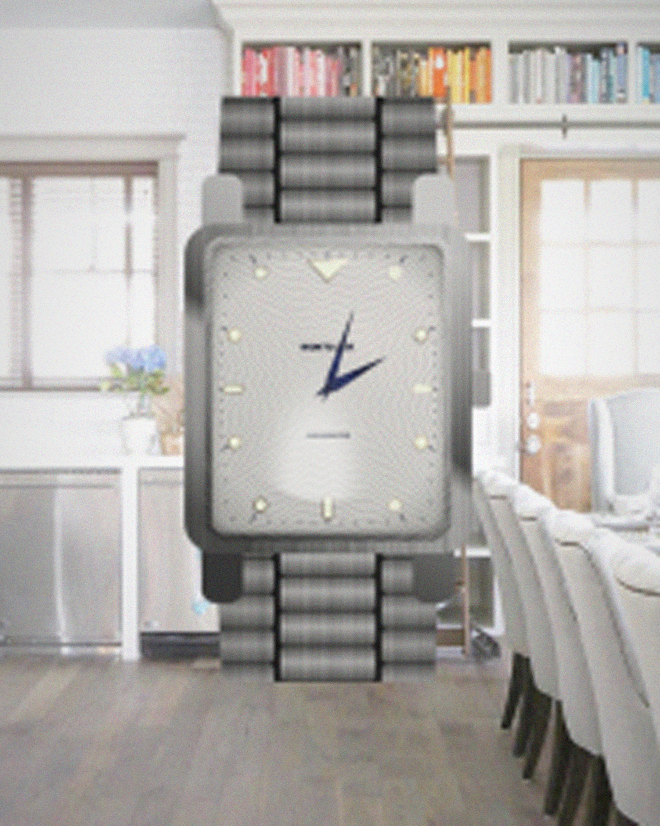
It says h=2 m=3
